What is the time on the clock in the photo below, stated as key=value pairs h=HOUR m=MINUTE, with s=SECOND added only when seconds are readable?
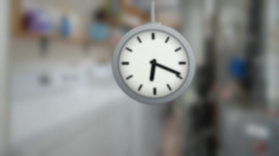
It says h=6 m=19
